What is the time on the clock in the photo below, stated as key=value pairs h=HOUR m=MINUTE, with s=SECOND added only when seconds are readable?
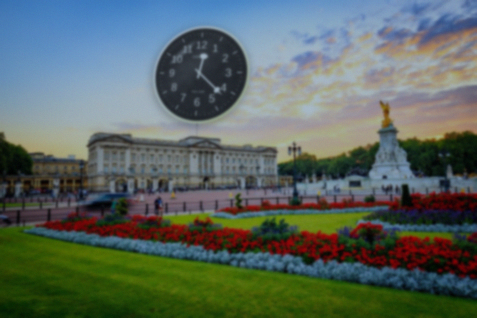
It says h=12 m=22
